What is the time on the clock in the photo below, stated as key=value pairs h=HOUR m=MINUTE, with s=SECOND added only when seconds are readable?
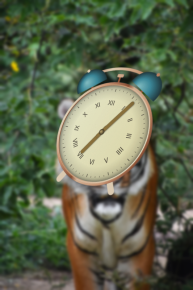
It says h=7 m=6
